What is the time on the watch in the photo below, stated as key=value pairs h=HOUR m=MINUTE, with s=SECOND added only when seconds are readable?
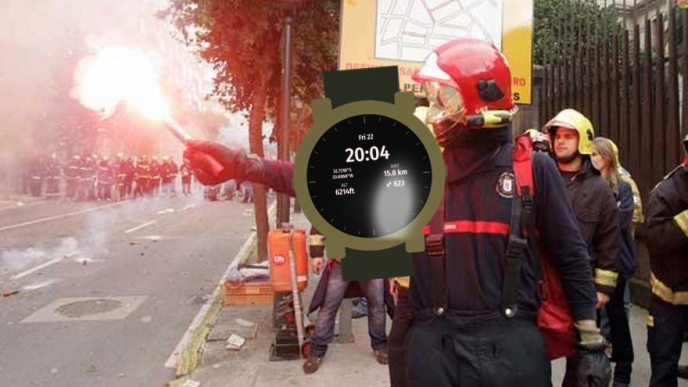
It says h=20 m=4
